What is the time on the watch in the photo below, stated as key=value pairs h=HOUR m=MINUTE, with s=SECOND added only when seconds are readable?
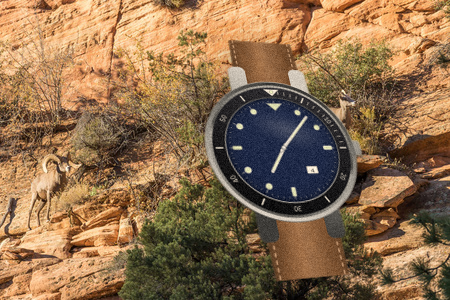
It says h=7 m=7
